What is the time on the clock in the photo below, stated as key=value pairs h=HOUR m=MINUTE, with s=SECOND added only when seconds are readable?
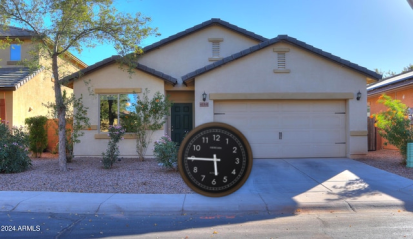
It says h=5 m=45
